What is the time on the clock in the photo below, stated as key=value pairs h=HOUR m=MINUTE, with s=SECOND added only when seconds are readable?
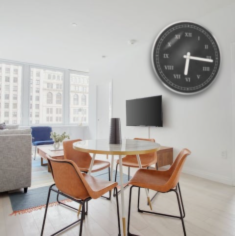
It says h=6 m=16
